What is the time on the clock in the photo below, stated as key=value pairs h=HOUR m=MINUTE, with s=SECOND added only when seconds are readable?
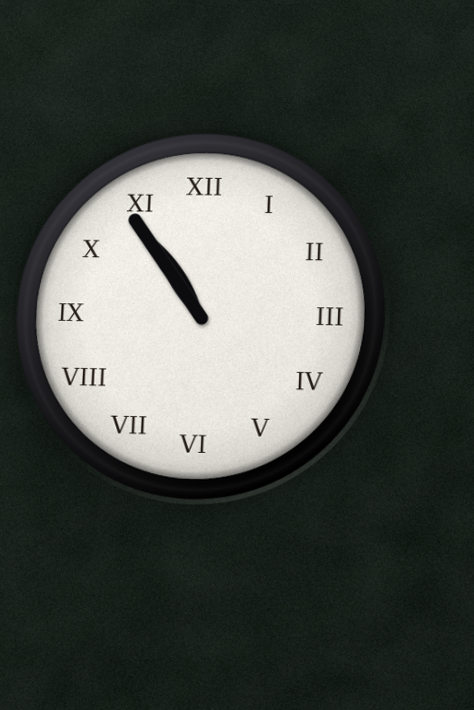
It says h=10 m=54
